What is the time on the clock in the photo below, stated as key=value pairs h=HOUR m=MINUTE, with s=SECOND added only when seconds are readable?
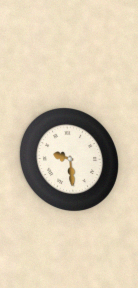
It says h=9 m=30
